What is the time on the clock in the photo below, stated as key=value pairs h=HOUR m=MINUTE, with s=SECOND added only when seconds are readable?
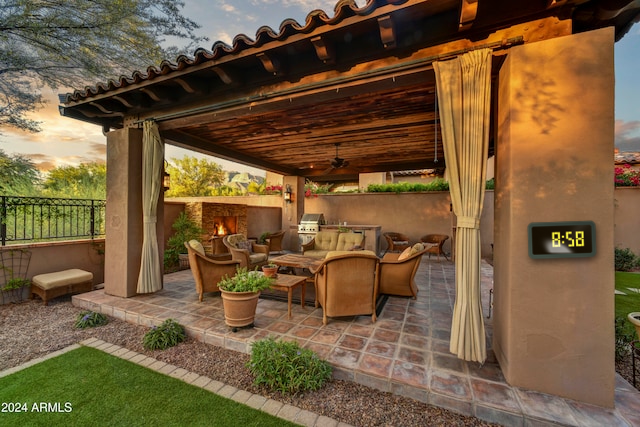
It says h=8 m=58
